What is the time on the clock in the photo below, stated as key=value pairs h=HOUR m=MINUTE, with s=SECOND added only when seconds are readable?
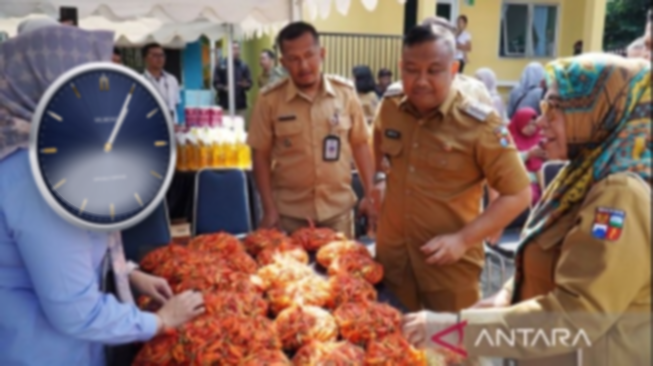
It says h=1 m=5
